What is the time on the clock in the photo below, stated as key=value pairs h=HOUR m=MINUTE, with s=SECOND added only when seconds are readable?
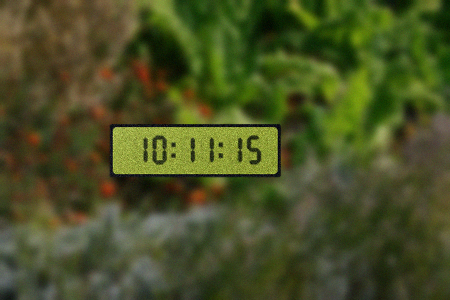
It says h=10 m=11 s=15
